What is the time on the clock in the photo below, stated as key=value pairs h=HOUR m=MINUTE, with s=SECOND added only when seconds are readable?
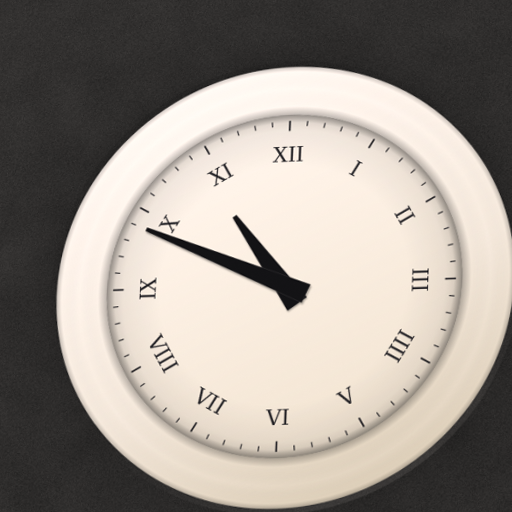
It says h=10 m=49
